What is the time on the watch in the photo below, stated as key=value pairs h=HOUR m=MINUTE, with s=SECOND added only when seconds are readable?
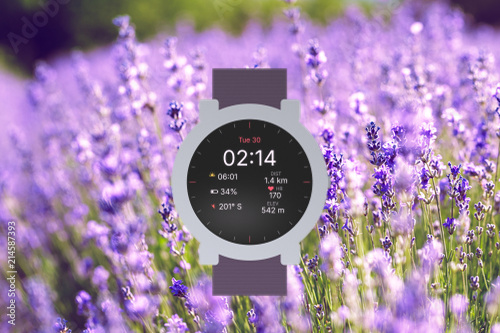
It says h=2 m=14
